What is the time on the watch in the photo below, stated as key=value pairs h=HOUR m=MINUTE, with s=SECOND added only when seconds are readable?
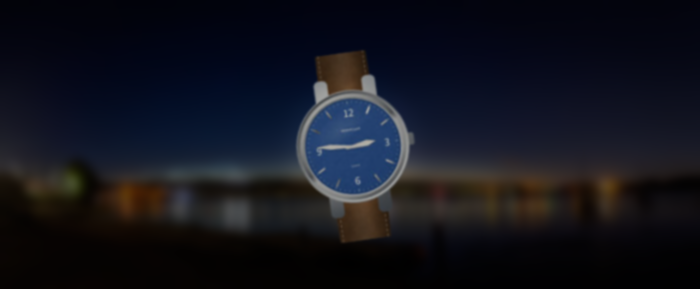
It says h=2 m=46
